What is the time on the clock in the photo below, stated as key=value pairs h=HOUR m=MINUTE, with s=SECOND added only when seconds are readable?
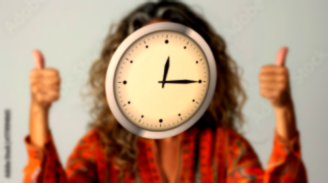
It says h=12 m=15
